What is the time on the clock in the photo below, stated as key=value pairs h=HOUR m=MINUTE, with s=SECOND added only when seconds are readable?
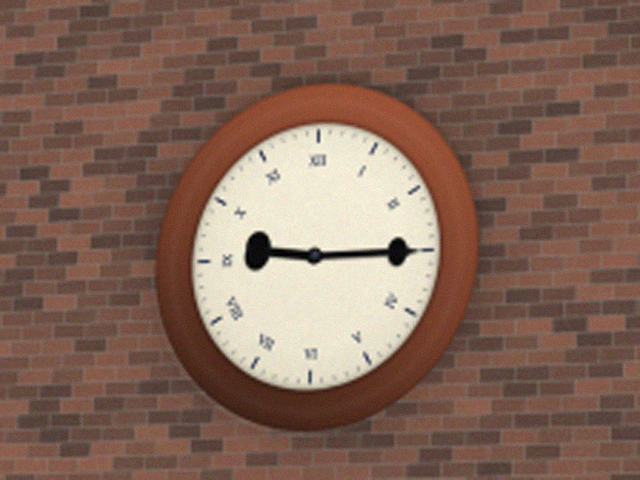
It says h=9 m=15
